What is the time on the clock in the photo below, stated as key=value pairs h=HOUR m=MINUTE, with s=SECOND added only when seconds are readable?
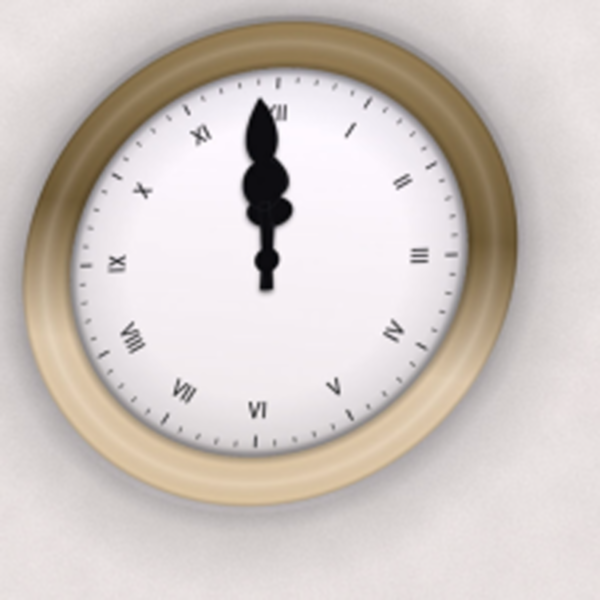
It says h=11 m=59
